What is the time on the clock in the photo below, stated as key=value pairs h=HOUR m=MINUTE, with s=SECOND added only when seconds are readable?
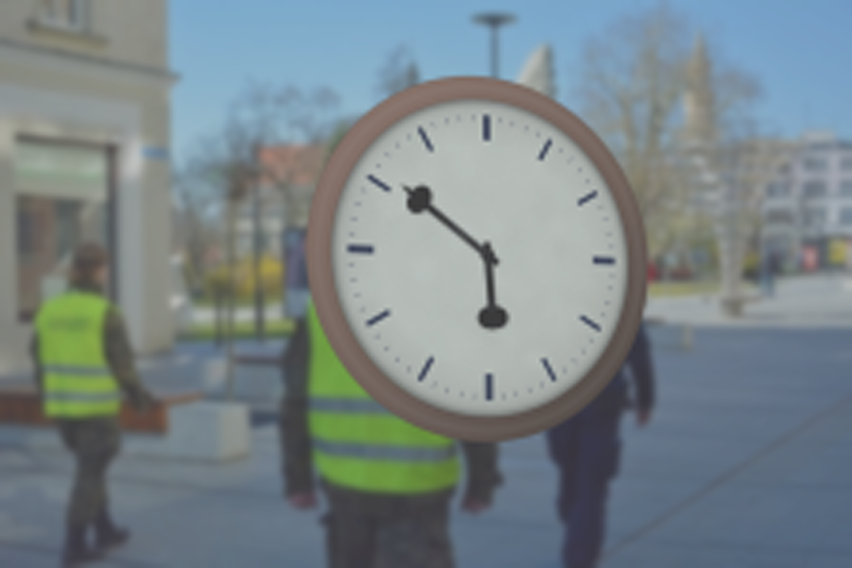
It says h=5 m=51
